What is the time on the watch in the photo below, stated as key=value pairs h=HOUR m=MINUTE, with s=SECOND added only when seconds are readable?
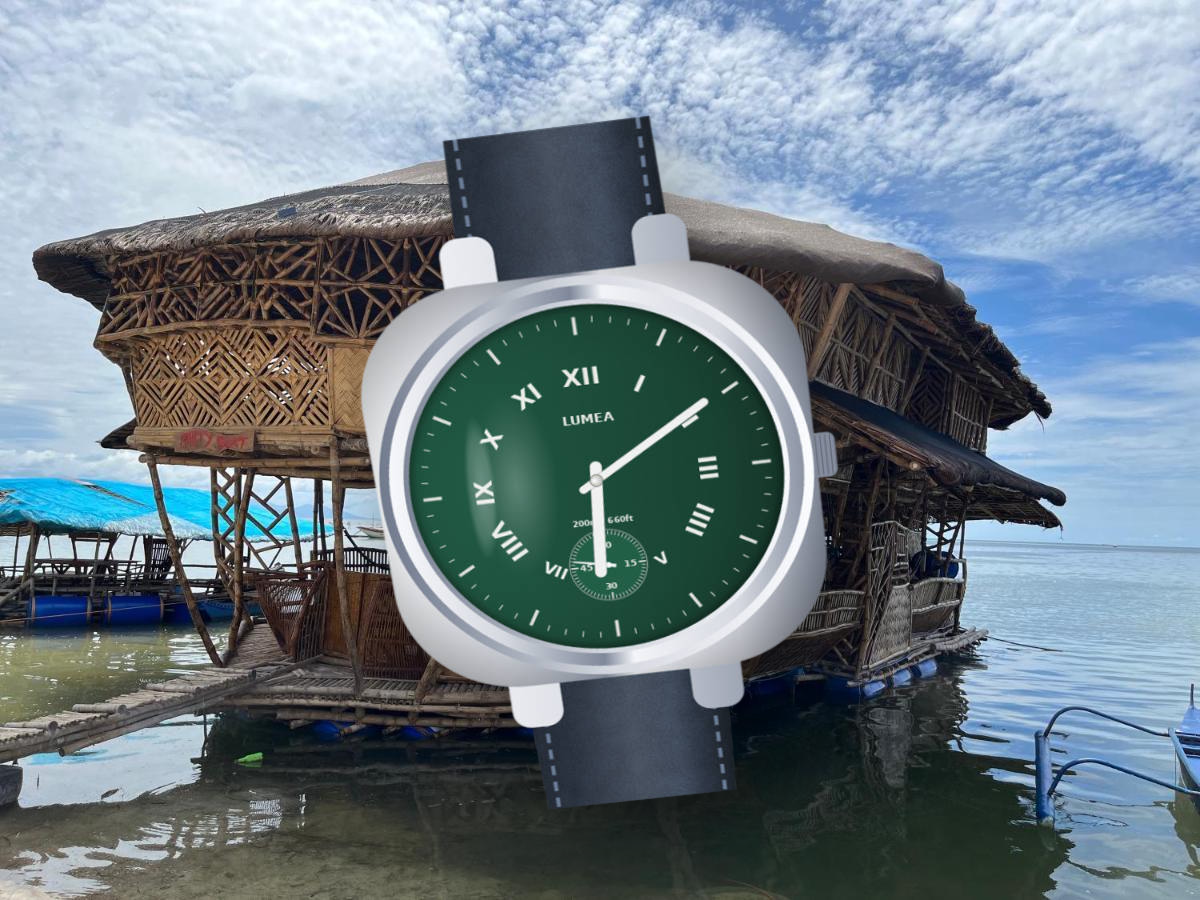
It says h=6 m=9 s=47
